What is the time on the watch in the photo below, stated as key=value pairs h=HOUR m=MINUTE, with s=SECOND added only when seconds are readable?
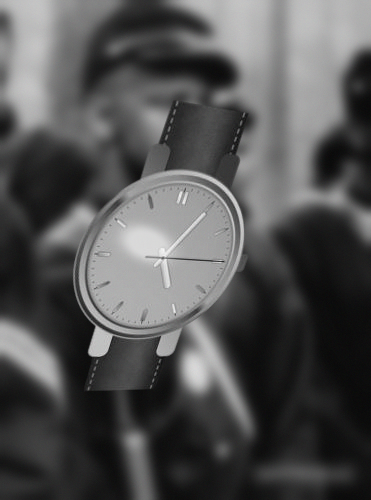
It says h=5 m=5 s=15
